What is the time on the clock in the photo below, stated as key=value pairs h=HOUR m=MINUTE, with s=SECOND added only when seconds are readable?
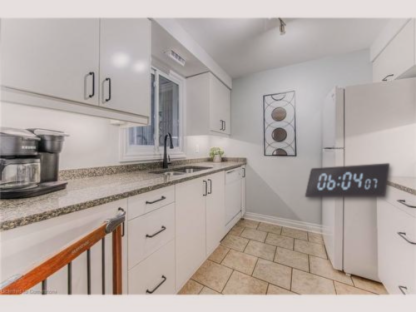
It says h=6 m=4 s=7
